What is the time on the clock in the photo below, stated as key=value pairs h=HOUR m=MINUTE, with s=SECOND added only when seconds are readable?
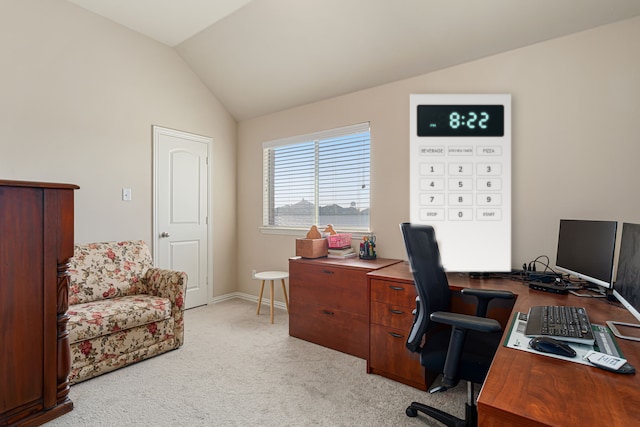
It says h=8 m=22
